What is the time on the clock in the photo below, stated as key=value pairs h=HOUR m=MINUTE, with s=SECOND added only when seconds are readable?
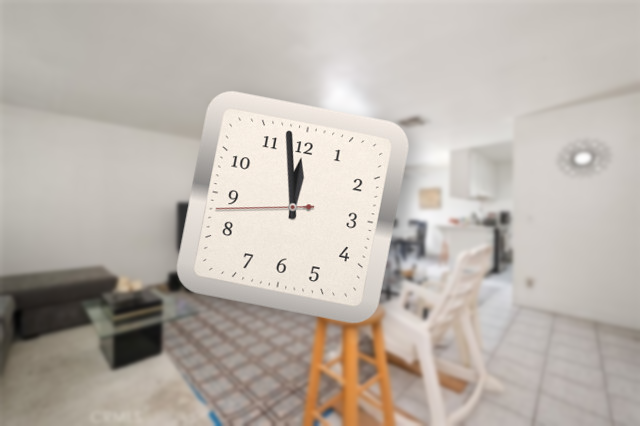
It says h=11 m=57 s=43
